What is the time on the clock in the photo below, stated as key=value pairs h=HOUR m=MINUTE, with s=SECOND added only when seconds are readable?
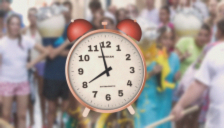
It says h=7 m=58
